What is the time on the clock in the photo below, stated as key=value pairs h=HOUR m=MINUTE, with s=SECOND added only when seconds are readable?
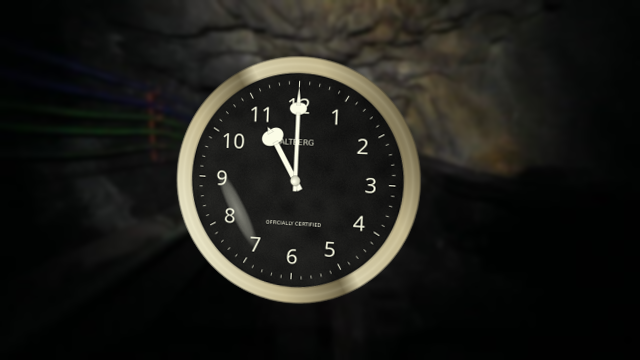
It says h=11 m=0
